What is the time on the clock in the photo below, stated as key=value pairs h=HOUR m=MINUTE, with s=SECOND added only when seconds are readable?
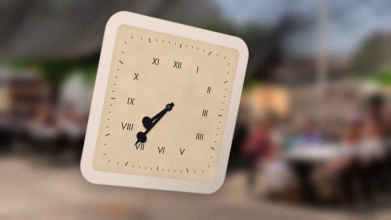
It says h=7 m=36
